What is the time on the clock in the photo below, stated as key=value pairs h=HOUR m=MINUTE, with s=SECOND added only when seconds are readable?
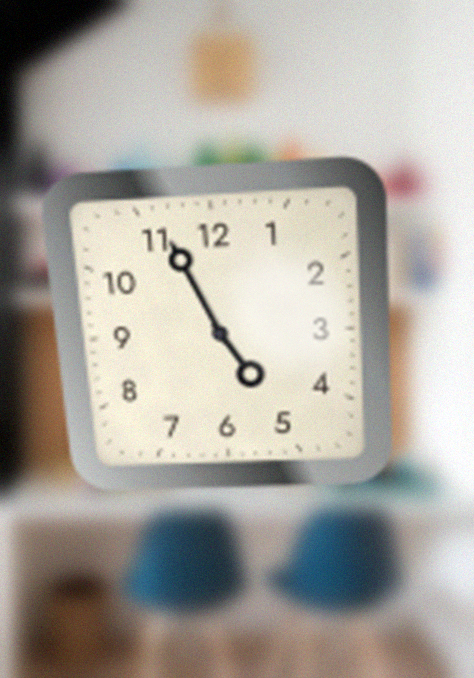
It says h=4 m=56
